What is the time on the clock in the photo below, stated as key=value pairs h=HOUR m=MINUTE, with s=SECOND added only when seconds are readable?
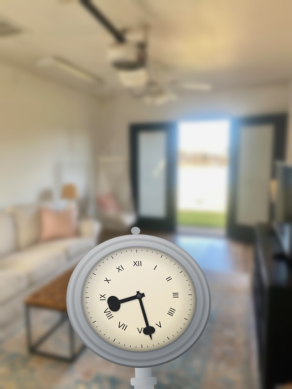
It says h=8 m=28
